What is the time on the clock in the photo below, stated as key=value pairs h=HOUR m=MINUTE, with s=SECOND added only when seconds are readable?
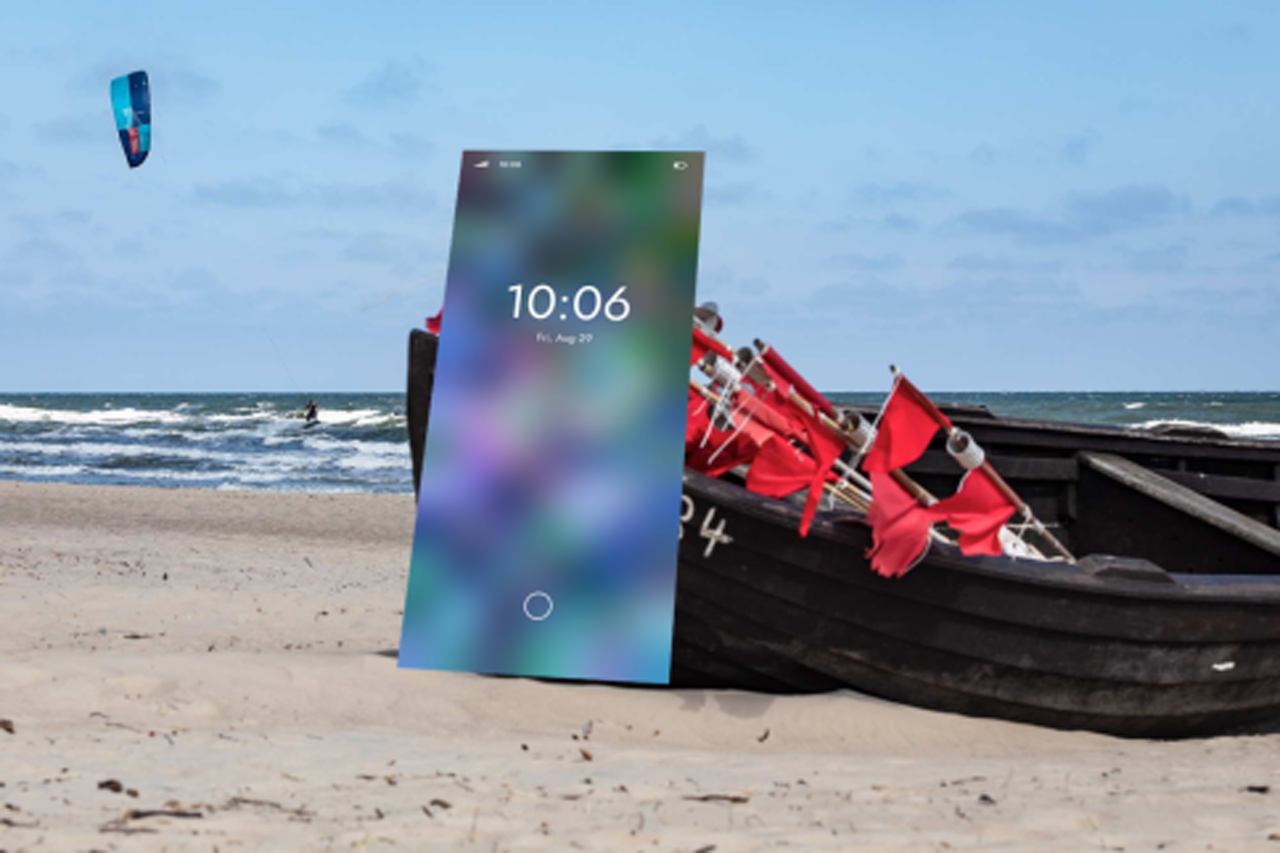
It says h=10 m=6
